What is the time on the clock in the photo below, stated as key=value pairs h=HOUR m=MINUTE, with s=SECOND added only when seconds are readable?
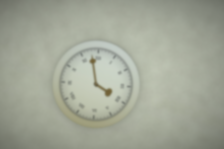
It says h=3 m=58
